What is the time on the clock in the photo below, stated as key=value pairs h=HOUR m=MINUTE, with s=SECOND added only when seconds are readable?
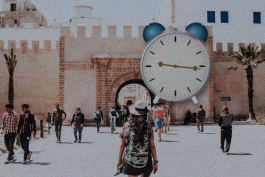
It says h=9 m=16
